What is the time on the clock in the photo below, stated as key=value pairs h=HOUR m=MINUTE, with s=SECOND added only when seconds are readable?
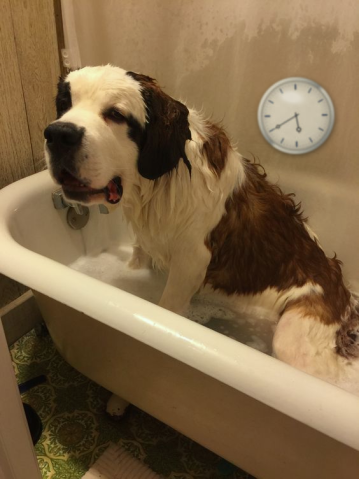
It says h=5 m=40
